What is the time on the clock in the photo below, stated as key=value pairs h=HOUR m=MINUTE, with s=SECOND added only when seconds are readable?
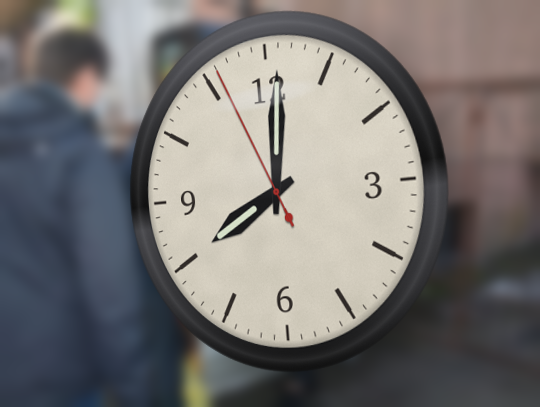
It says h=8 m=0 s=56
